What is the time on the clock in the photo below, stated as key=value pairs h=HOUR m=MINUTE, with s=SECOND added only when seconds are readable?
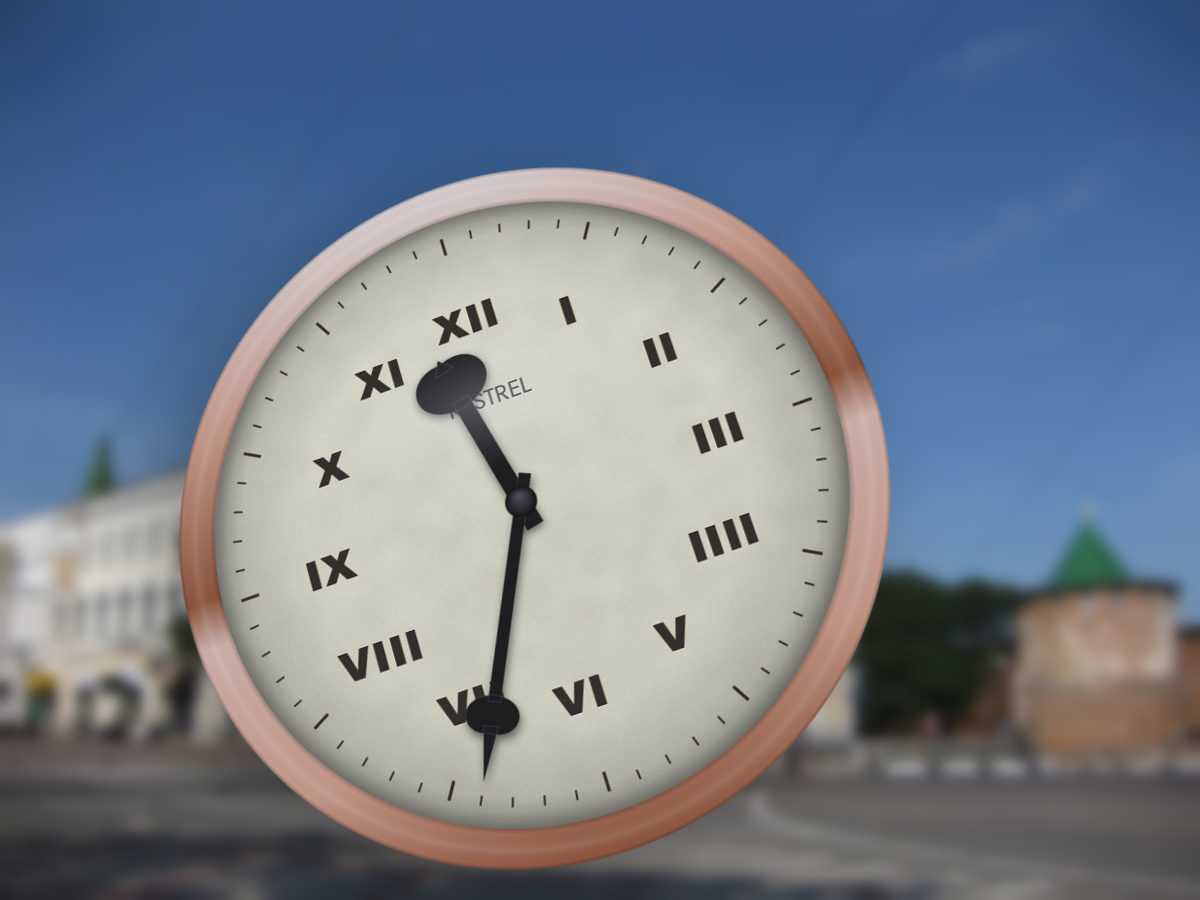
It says h=11 m=34
